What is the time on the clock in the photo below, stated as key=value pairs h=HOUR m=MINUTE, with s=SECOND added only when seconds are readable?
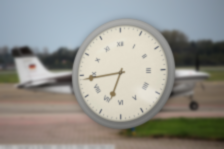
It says h=6 m=44
